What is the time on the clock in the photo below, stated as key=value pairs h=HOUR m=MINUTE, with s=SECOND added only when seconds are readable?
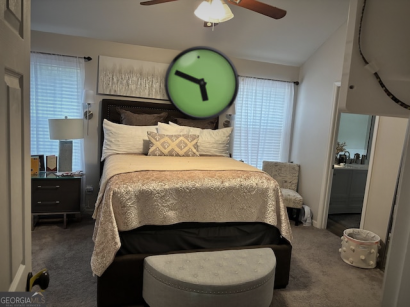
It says h=5 m=50
